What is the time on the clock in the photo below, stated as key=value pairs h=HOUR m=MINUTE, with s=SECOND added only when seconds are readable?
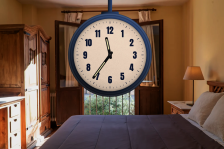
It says h=11 m=36
